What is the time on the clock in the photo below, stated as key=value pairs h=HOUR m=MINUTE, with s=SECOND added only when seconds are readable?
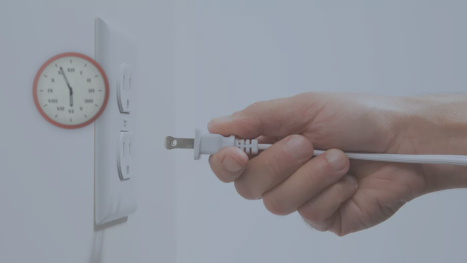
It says h=5 m=56
